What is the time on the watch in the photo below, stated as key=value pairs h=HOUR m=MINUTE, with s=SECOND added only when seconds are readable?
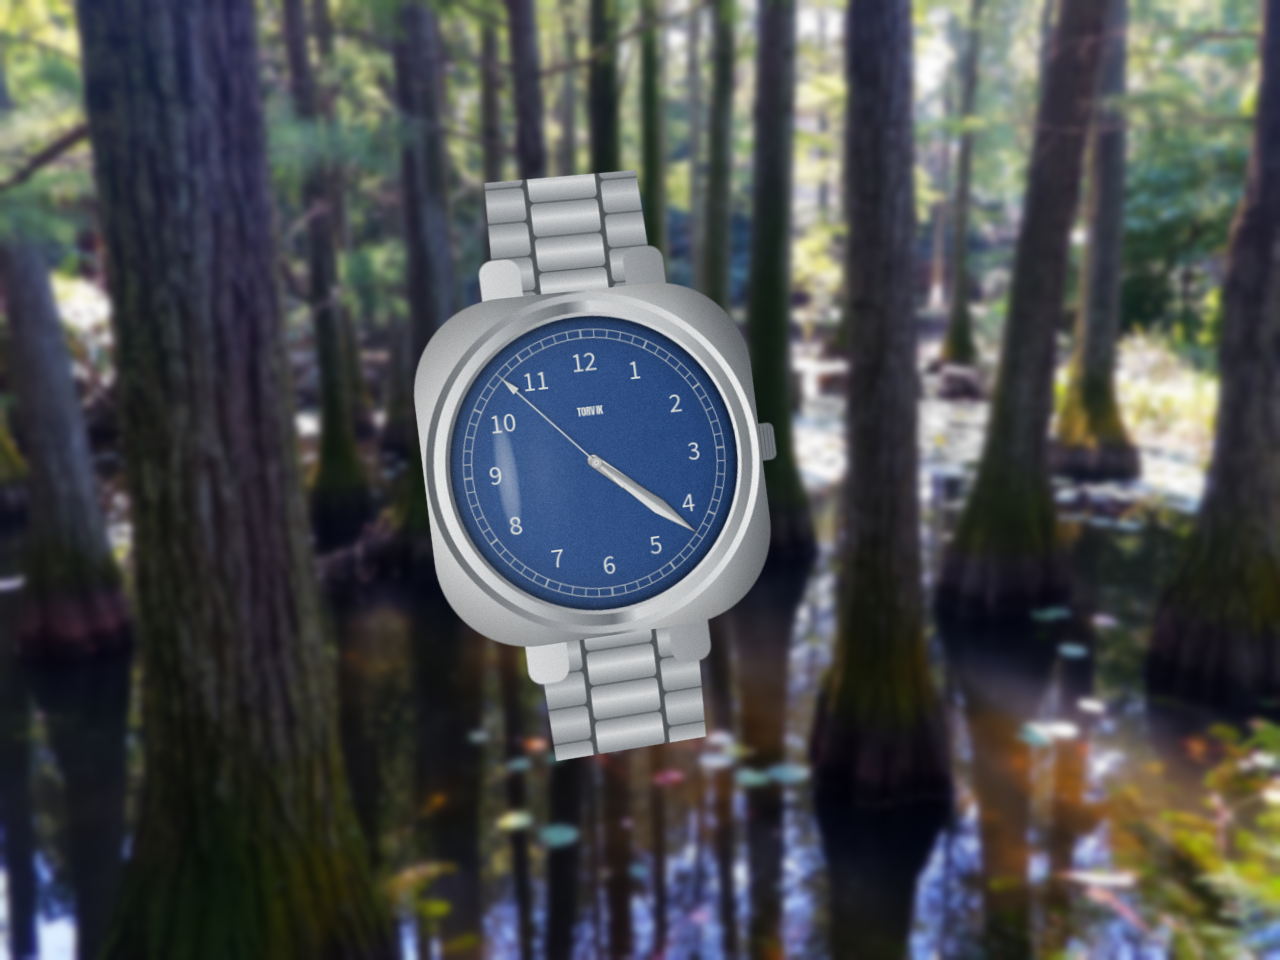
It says h=4 m=21 s=53
